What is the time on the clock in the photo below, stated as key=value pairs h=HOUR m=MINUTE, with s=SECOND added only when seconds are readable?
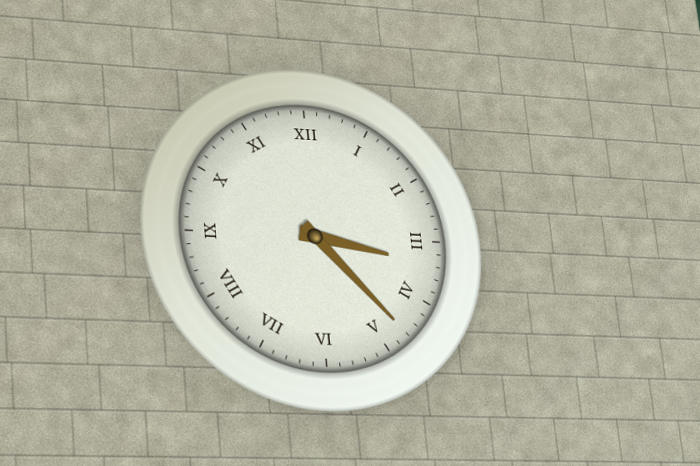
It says h=3 m=23
